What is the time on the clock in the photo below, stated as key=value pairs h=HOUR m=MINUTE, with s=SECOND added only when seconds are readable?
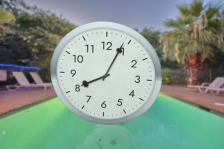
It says h=8 m=4
